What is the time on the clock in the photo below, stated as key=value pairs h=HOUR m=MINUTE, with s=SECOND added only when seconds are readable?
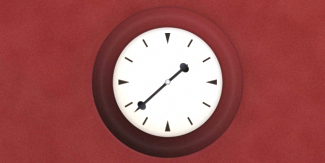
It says h=1 m=38
